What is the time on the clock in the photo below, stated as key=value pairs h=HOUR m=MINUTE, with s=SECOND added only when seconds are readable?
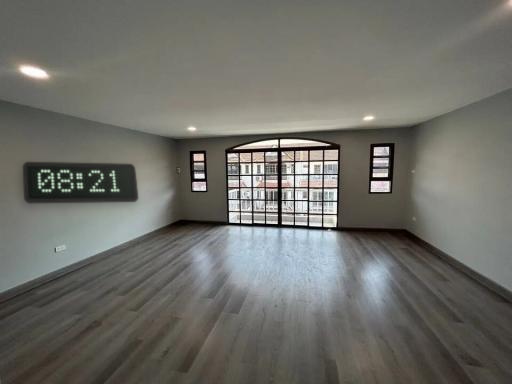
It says h=8 m=21
